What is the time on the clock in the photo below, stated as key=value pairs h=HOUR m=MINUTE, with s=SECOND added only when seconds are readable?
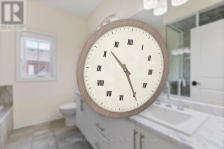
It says h=10 m=25
